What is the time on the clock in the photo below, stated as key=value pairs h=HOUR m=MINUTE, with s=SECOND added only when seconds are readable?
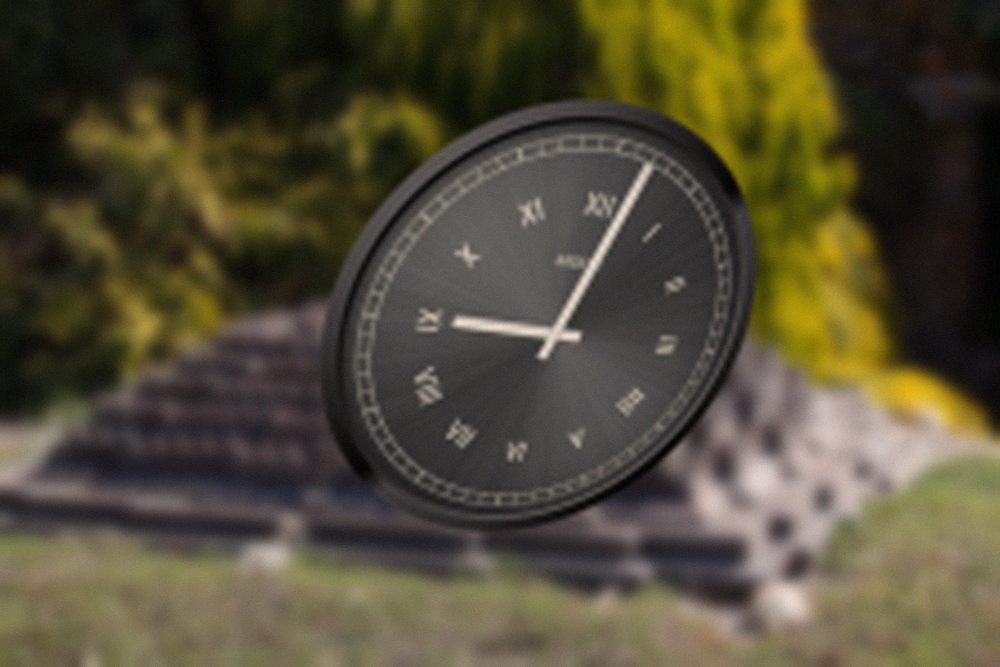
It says h=9 m=2
